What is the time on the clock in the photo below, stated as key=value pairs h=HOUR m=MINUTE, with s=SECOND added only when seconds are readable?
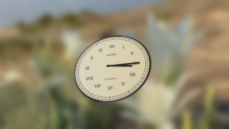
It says h=3 m=15
